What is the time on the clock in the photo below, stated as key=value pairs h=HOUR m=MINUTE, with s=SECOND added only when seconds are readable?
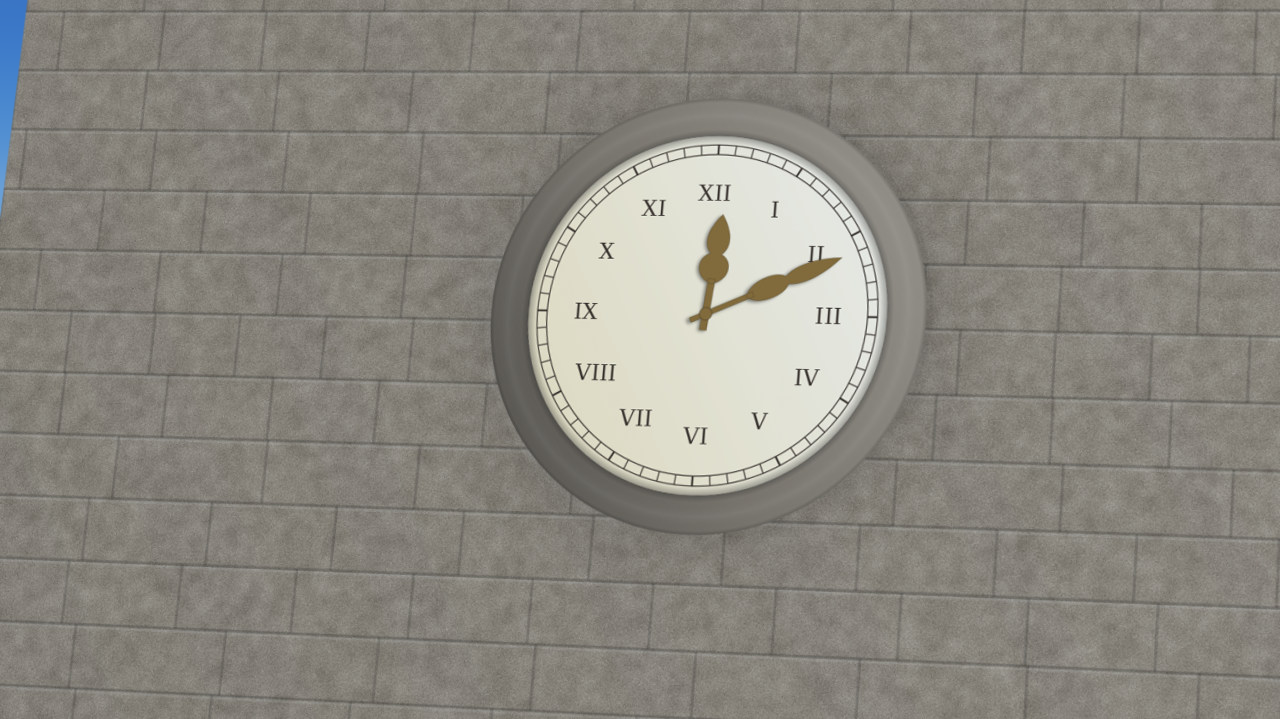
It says h=12 m=11
